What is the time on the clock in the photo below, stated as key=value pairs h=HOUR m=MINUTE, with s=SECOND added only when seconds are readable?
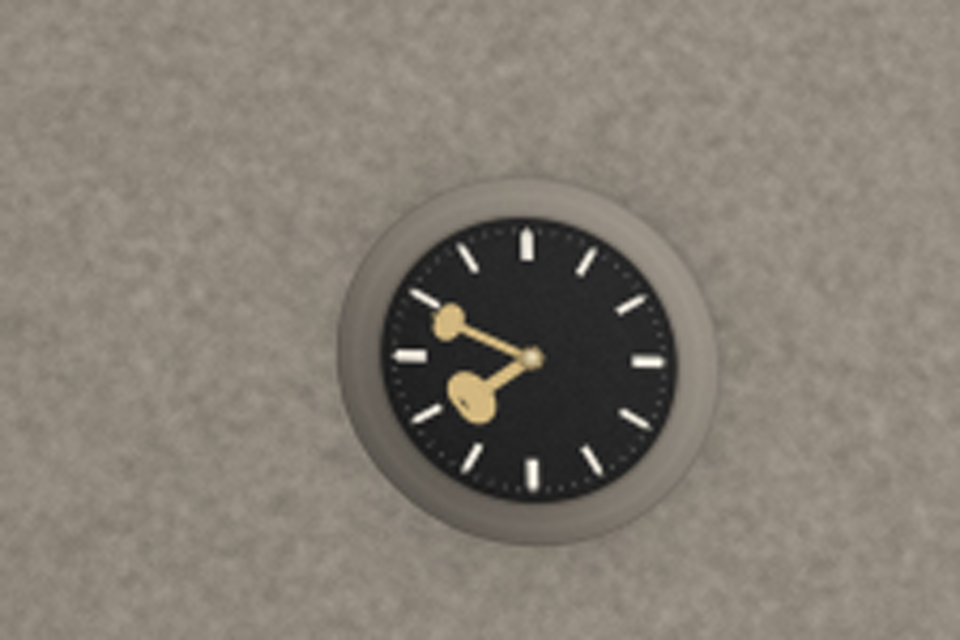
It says h=7 m=49
